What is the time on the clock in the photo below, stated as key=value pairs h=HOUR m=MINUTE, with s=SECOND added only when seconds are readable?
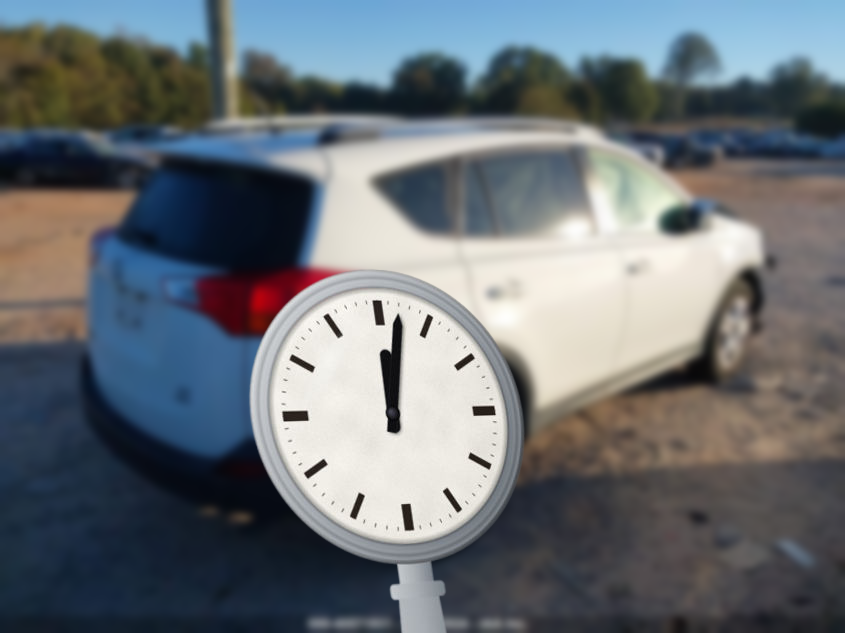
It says h=12 m=2
